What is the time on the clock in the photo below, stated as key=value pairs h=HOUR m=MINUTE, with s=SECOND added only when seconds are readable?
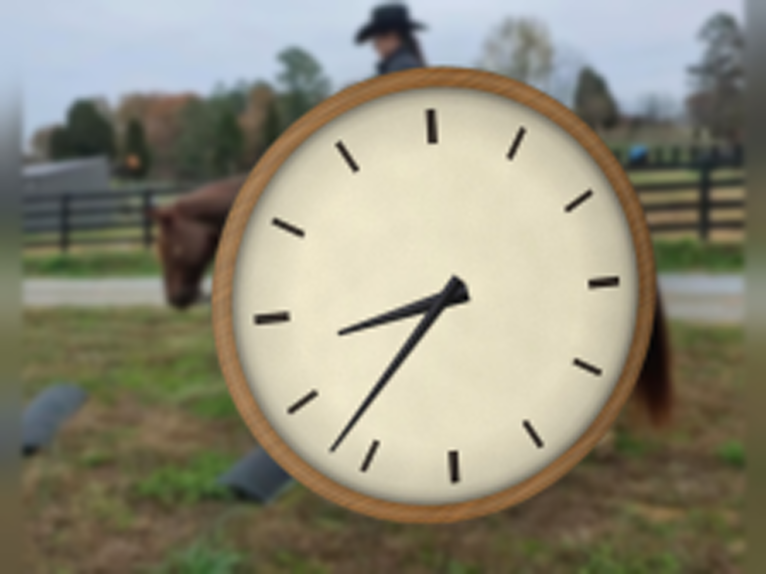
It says h=8 m=37
